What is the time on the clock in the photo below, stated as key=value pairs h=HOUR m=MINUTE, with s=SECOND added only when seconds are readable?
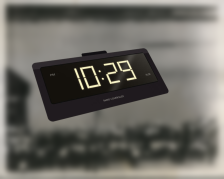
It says h=10 m=29
